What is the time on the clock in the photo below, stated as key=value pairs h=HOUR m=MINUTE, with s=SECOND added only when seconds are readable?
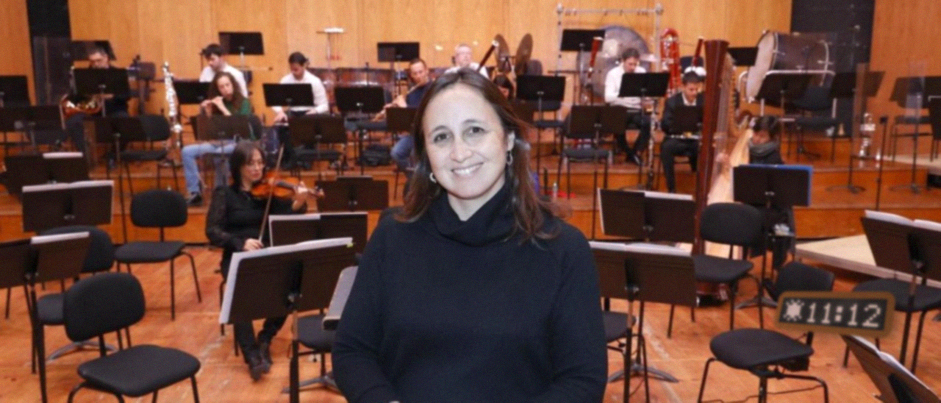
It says h=11 m=12
